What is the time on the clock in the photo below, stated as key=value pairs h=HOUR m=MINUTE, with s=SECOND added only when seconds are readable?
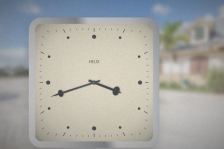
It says h=3 m=42
